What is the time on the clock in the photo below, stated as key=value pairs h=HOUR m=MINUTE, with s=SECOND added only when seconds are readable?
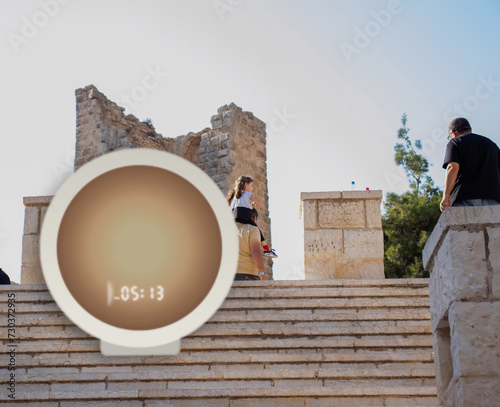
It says h=5 m=13
